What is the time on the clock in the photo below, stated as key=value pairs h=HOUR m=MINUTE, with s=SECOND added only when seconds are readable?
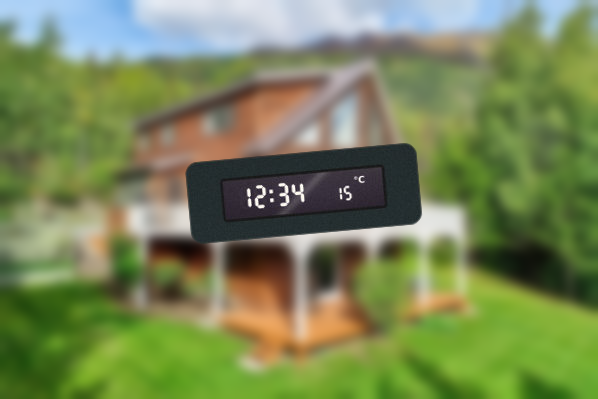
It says h=12 m=34
